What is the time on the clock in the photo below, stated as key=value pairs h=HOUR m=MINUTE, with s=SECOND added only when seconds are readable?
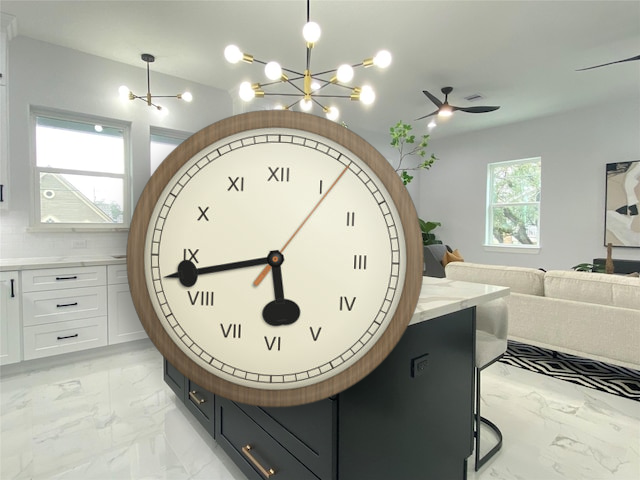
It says h=5 m=43 s=6
